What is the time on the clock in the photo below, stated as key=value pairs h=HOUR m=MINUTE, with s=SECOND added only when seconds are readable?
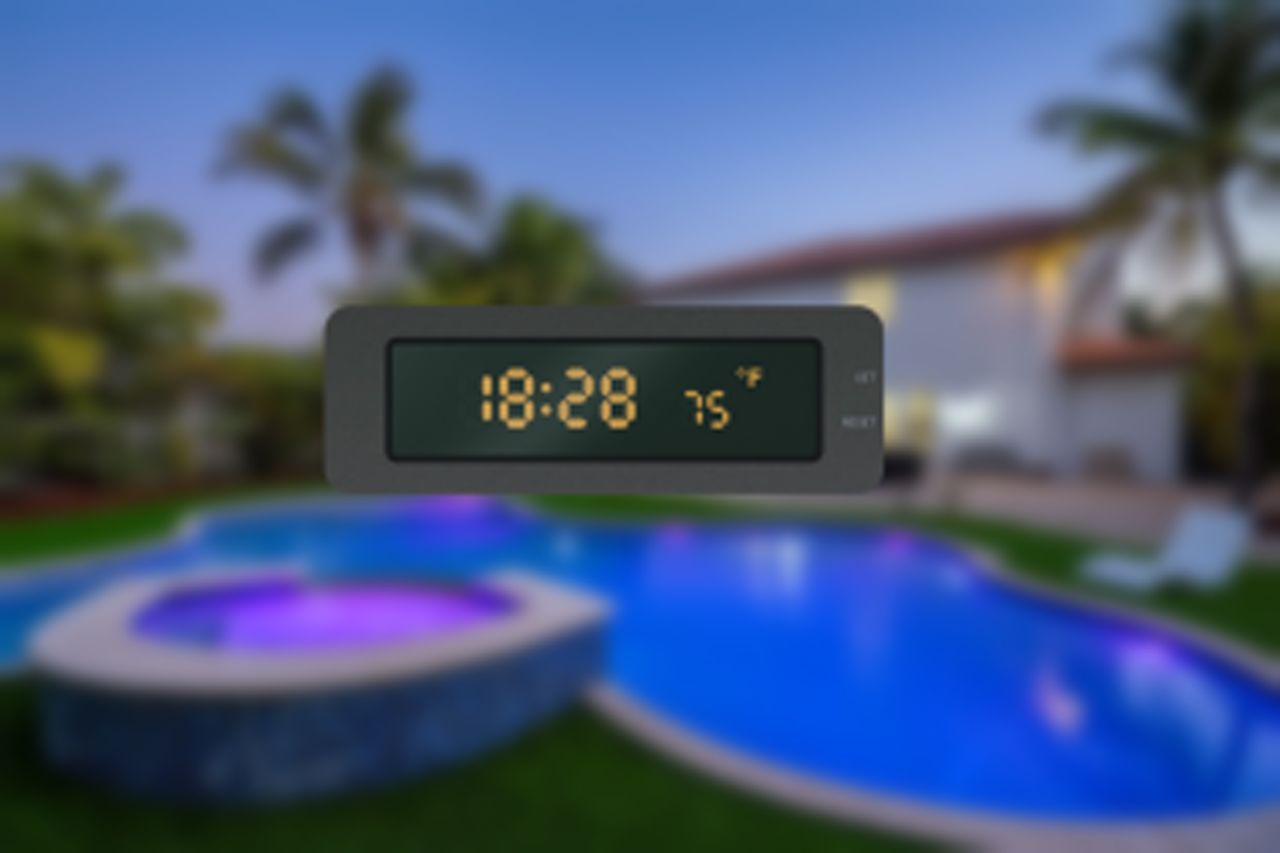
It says h=18 m=28
